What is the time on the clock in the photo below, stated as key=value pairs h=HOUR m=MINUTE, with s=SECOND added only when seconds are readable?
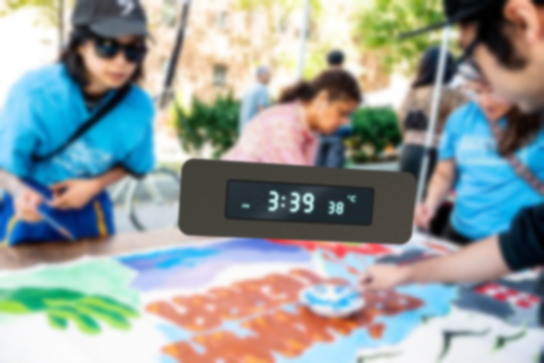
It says h=3 m=39
